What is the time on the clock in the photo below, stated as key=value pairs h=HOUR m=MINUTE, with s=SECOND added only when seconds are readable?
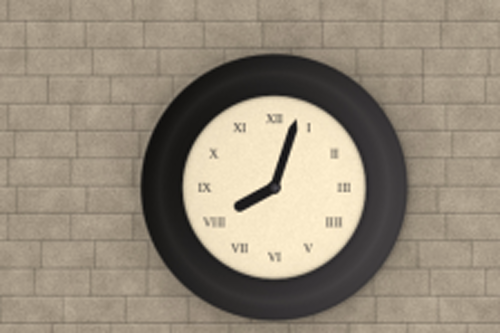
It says h=8 m=3
